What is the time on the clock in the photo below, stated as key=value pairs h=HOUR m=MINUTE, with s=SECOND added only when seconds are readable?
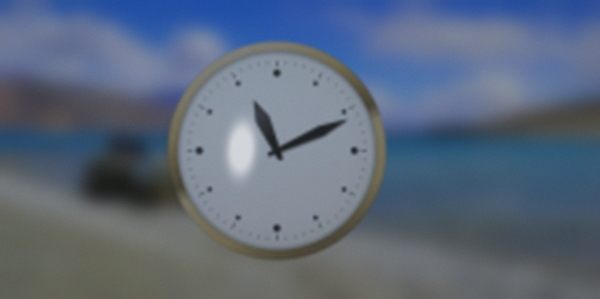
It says h=11 m=11
